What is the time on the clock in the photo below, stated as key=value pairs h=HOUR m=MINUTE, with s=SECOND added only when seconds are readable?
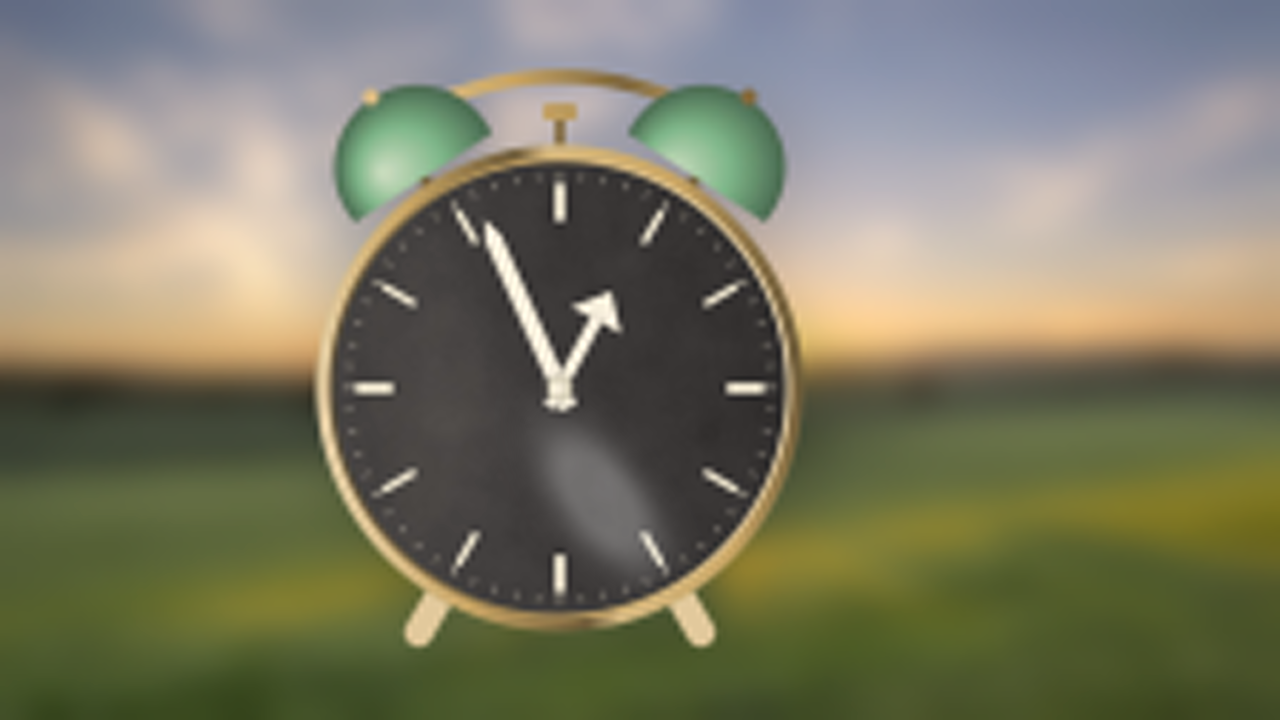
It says h=12 m=56
